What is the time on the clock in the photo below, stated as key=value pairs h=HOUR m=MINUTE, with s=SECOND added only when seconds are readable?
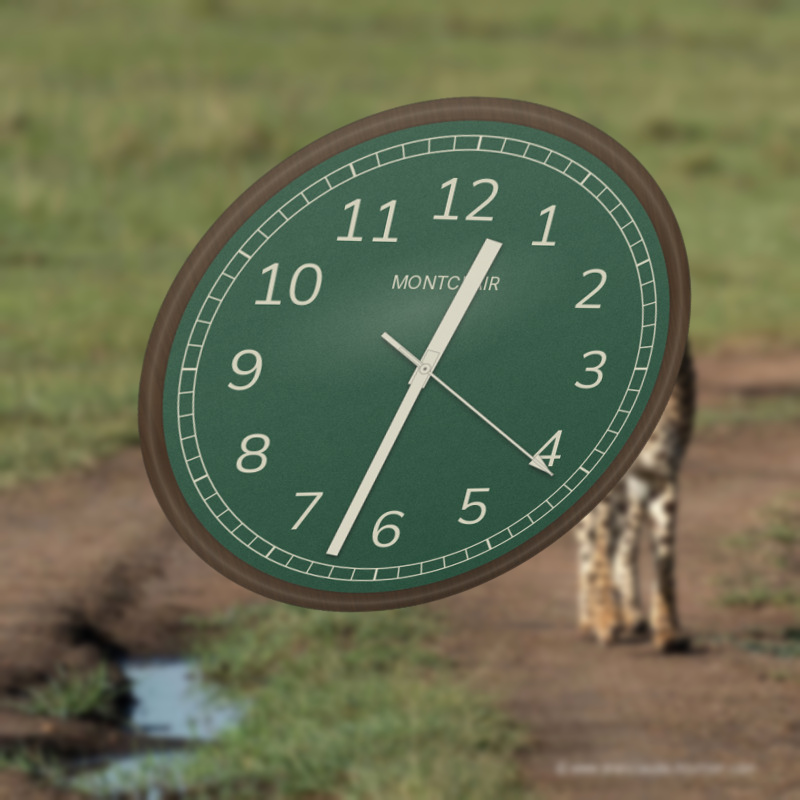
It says h=12 m=32 s=21
